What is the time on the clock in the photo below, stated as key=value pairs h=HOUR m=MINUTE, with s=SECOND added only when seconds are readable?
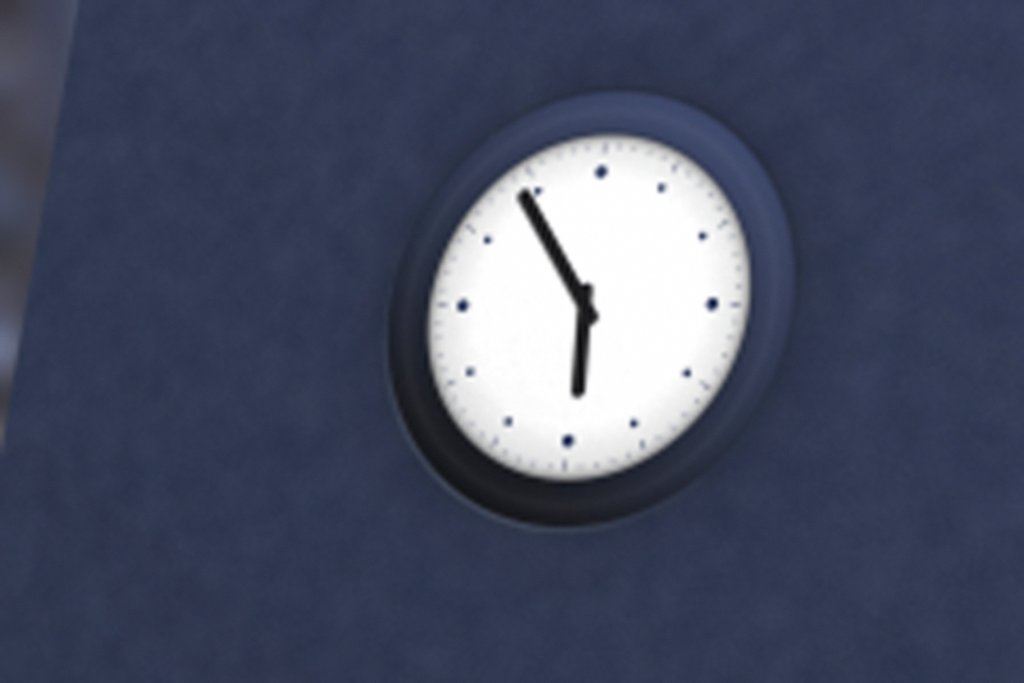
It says h=5 m=54
